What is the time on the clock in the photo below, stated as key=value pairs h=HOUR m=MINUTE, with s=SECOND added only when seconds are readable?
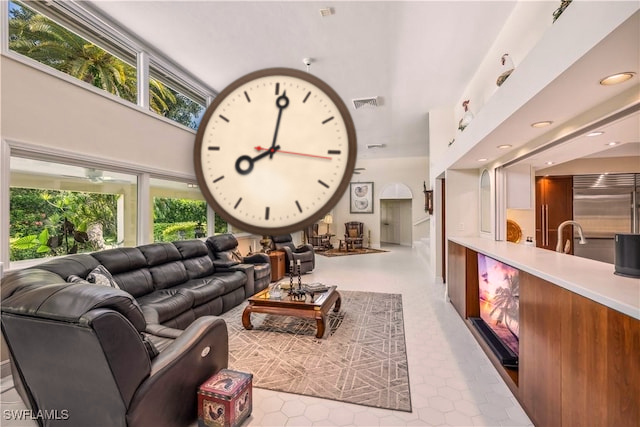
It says h=8 m=1 s=16
